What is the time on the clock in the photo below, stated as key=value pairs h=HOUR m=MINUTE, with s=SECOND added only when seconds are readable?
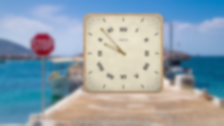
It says h=9 m=53
